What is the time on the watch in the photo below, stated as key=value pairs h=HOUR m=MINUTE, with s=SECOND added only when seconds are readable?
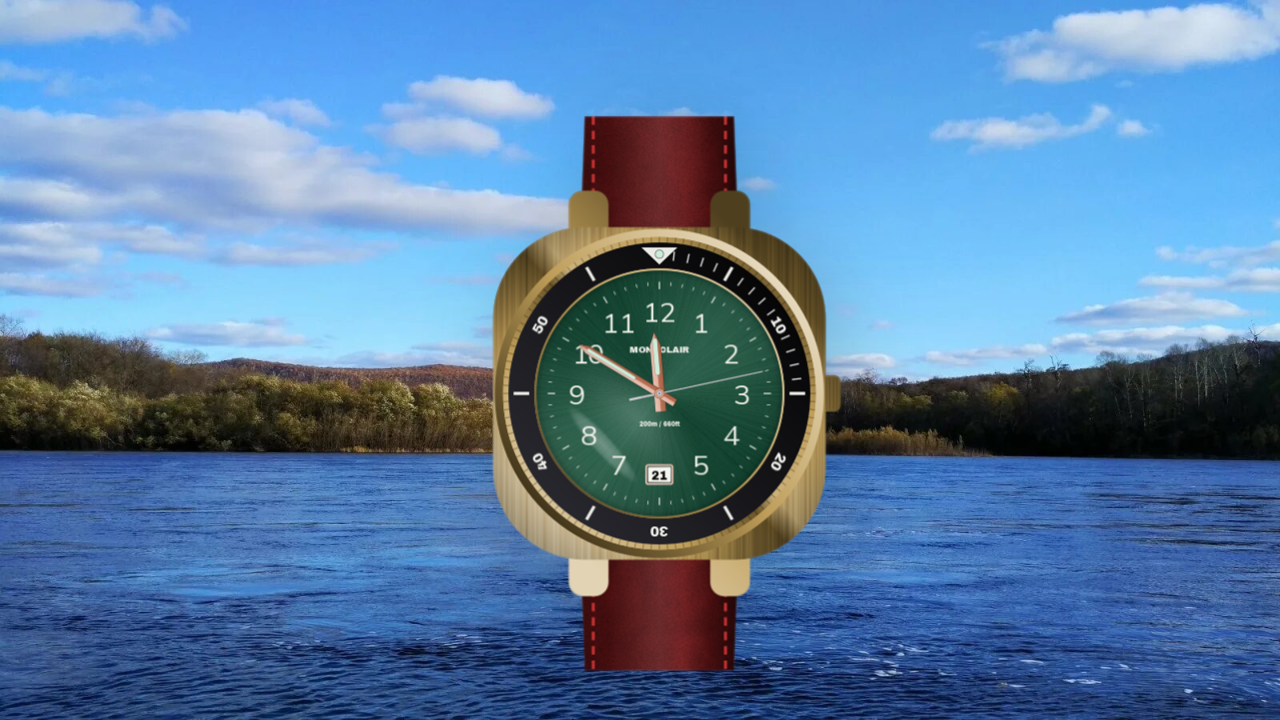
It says h=11 m=50 s=13
